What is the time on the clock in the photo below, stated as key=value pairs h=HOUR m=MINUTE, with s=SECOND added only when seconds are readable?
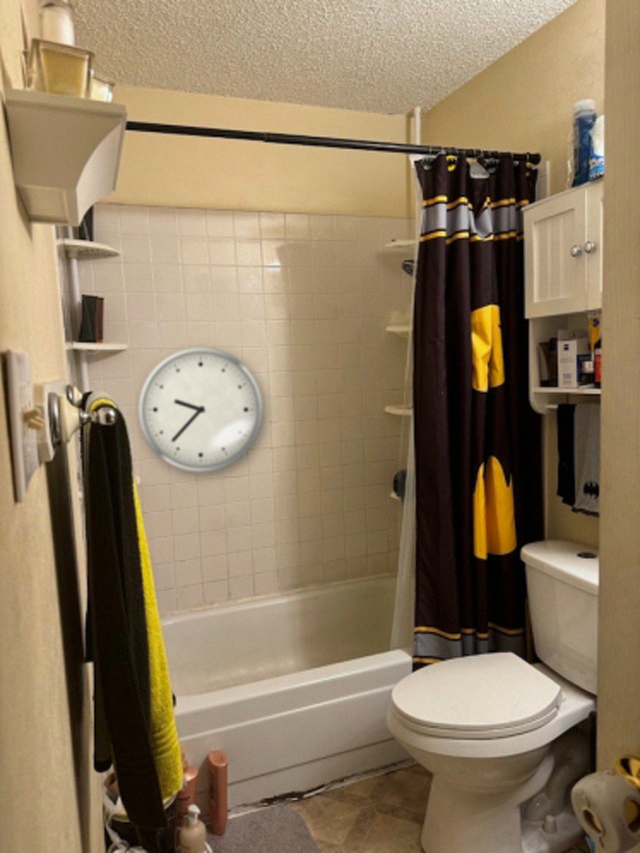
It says h=9 m=37
